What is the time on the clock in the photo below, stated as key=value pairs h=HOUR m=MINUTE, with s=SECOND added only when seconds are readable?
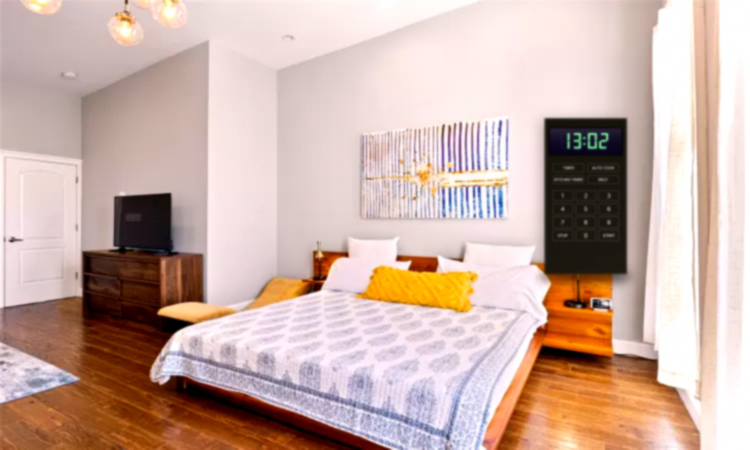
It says h=13 m=2
